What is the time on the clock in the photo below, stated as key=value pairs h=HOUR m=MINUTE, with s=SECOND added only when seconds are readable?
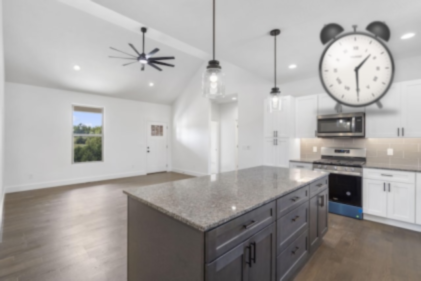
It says h=1 m=30
